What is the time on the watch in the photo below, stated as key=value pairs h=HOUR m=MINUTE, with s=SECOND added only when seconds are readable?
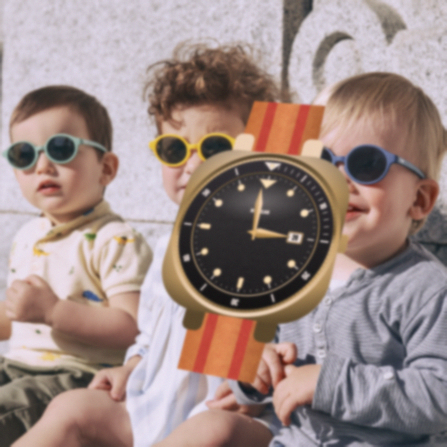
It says h=2 m=59
